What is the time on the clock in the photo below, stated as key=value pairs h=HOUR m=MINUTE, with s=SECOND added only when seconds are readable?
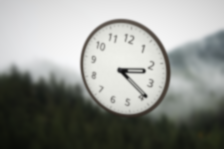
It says h=2 m=19
